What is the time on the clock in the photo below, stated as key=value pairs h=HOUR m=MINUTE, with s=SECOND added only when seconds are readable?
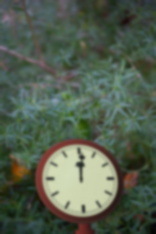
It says h=12 m=1
